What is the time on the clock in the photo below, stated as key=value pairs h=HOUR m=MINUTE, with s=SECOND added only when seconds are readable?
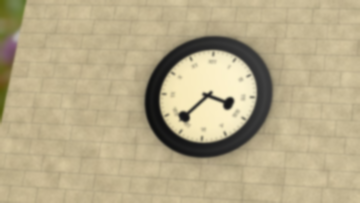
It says h=3 m=37
